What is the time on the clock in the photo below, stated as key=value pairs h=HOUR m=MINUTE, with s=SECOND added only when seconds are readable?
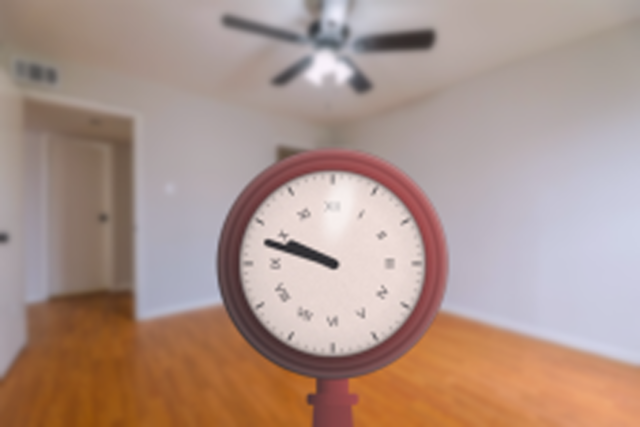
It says h=9 m=48
